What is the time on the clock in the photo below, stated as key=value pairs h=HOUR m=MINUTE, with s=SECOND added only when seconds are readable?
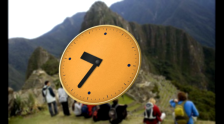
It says h=9 m=34
